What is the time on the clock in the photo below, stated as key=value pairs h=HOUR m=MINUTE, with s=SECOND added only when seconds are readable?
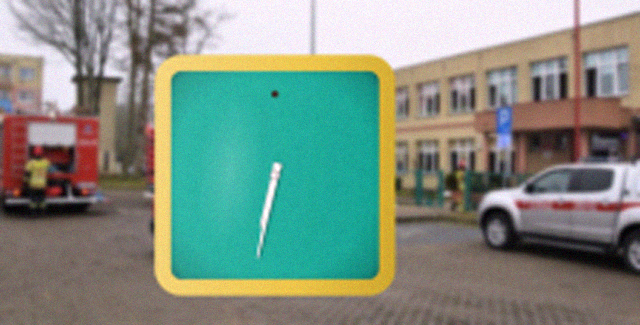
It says h=6 m=32
